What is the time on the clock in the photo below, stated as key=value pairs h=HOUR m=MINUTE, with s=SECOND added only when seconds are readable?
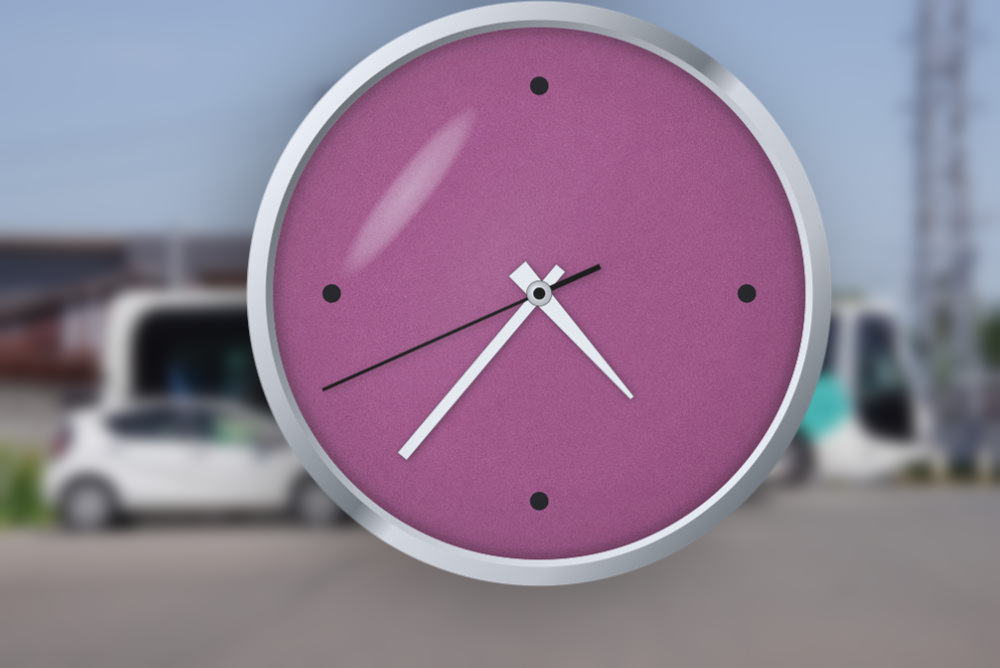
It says h=4 m=36 s=41
